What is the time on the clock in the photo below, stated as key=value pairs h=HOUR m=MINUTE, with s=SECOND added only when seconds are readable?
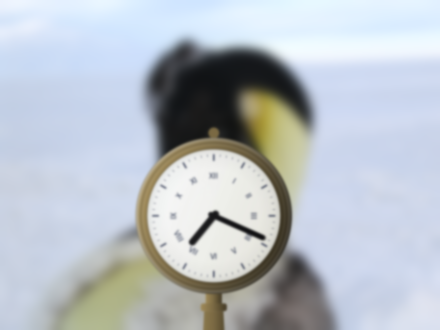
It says h=7 m=19
